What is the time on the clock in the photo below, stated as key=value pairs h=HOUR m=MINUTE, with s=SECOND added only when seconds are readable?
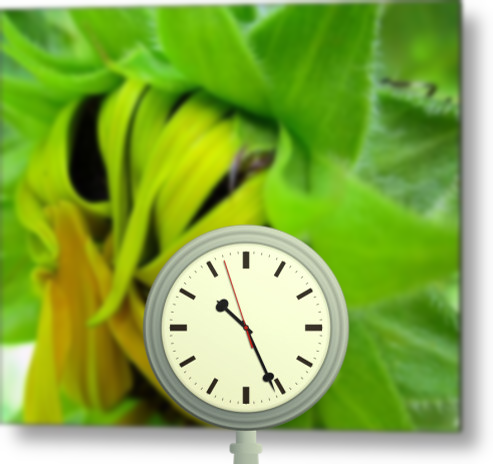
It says h=10 m=25 s=57
